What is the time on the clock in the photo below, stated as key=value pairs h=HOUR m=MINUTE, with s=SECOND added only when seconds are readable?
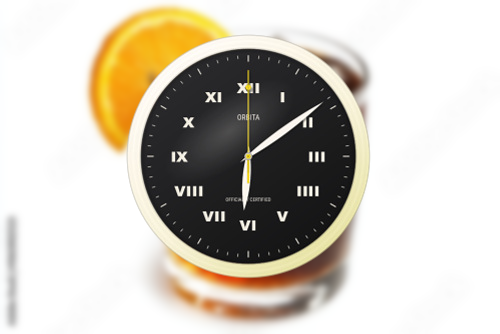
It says h=6 m=9 s=0
